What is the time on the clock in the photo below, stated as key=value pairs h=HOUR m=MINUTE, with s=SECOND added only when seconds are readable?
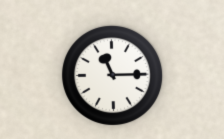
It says h=11 m=15
